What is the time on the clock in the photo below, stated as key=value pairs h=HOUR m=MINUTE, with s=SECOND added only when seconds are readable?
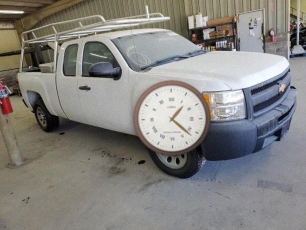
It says h=1 m=22
